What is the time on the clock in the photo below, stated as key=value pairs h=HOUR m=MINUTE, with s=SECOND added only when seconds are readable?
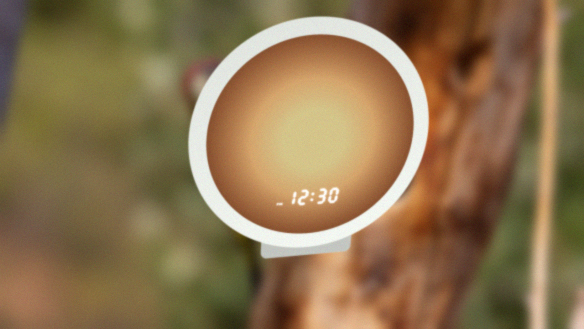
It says h=12 m=30
